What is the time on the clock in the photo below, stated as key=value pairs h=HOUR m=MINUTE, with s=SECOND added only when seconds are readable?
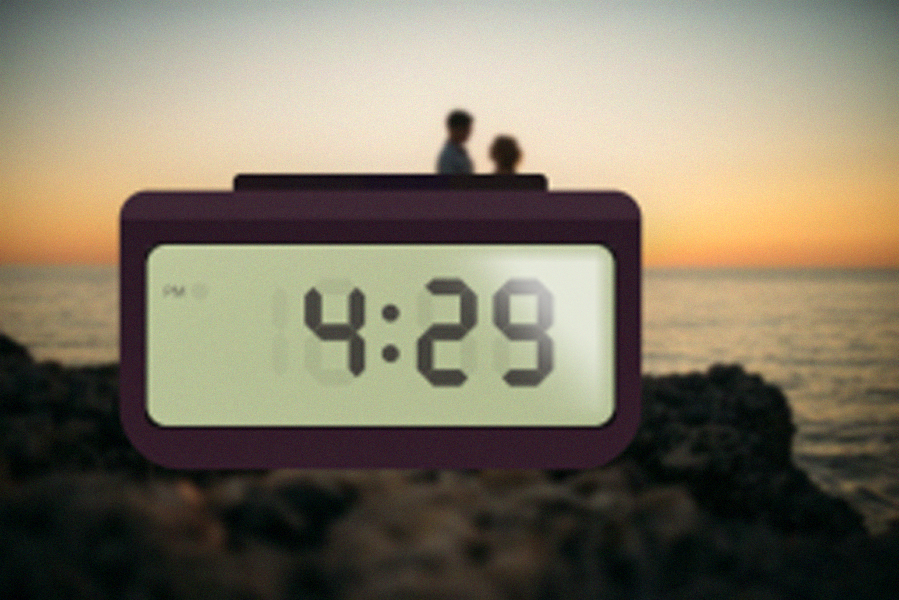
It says h=4 m=29
